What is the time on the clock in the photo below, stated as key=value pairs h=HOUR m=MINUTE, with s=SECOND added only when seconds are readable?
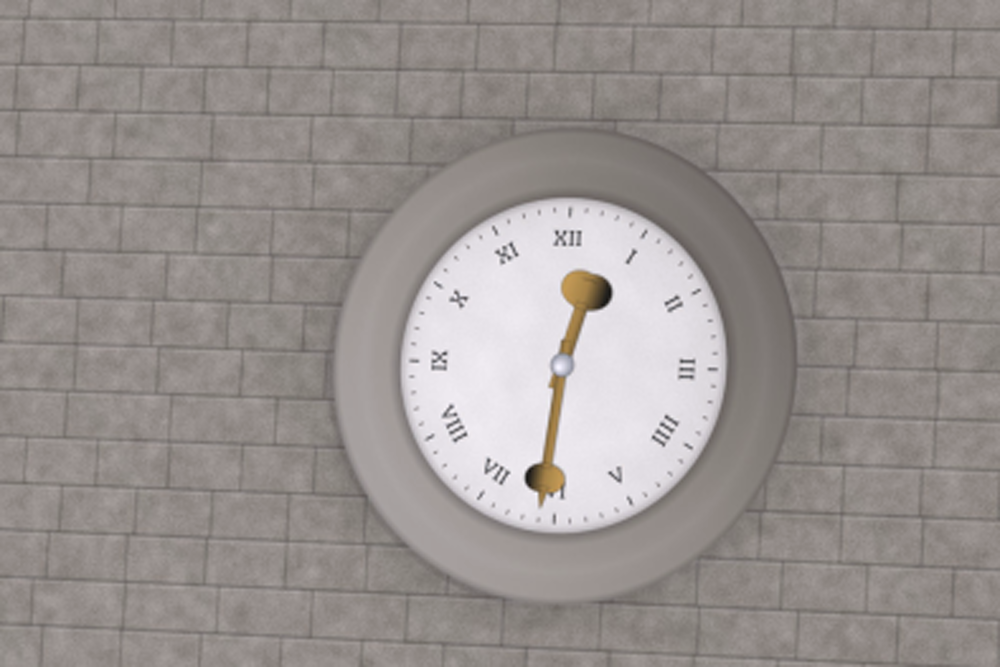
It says h=12 m=31
